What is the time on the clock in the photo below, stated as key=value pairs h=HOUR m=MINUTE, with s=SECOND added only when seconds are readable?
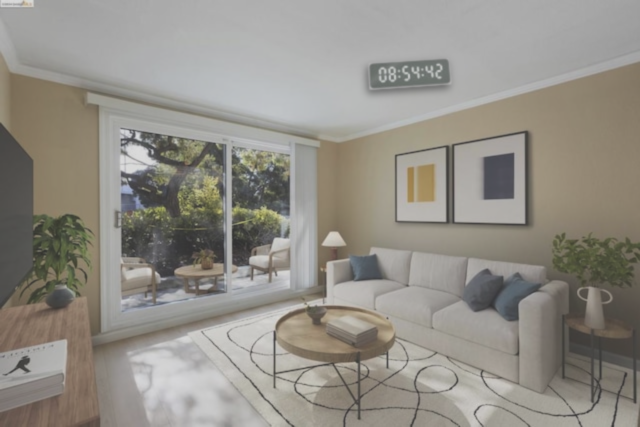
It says h=8 m=54 s=42
